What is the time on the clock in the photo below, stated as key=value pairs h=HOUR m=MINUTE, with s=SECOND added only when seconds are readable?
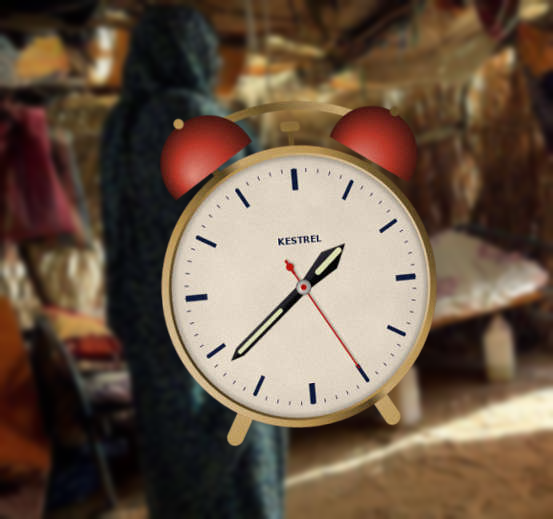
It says h=1 m=38 s=25
